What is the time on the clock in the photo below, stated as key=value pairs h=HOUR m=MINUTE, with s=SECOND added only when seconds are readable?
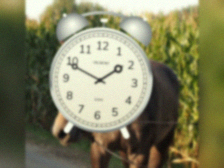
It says h=1 m=49
